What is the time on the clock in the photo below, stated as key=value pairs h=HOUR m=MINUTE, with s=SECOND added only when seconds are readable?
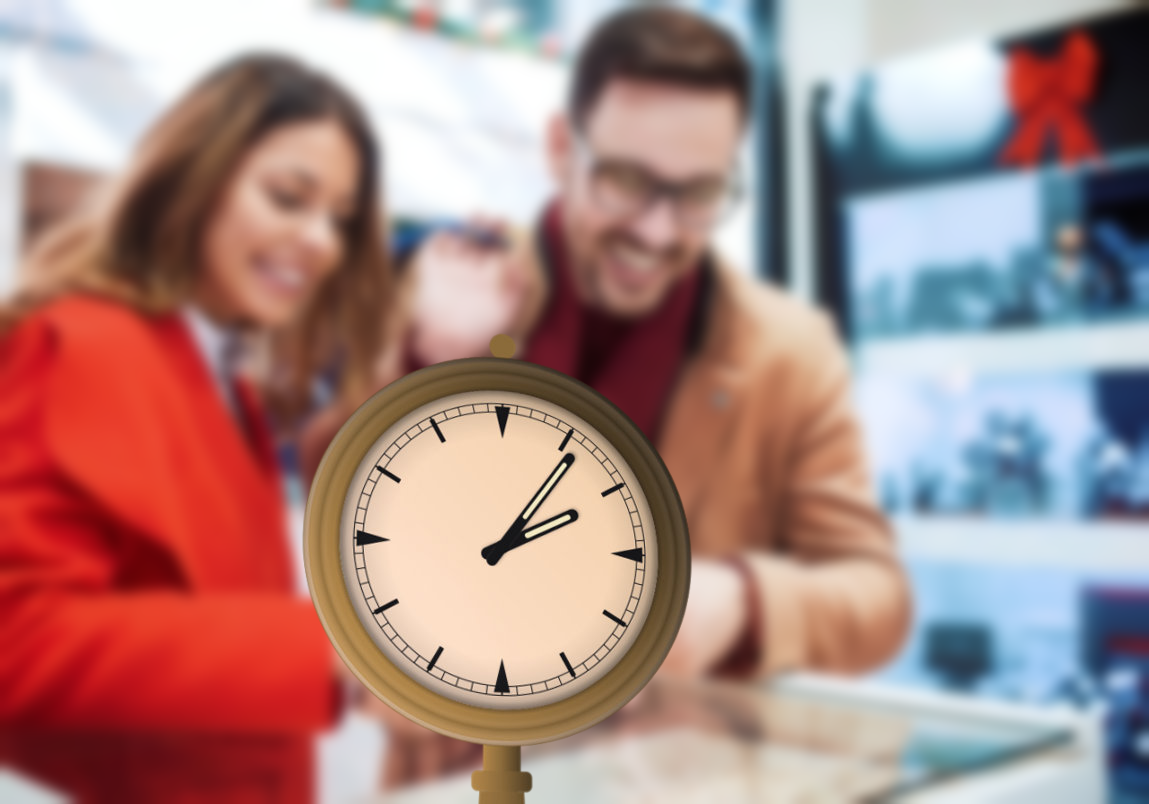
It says h=2 m=6
